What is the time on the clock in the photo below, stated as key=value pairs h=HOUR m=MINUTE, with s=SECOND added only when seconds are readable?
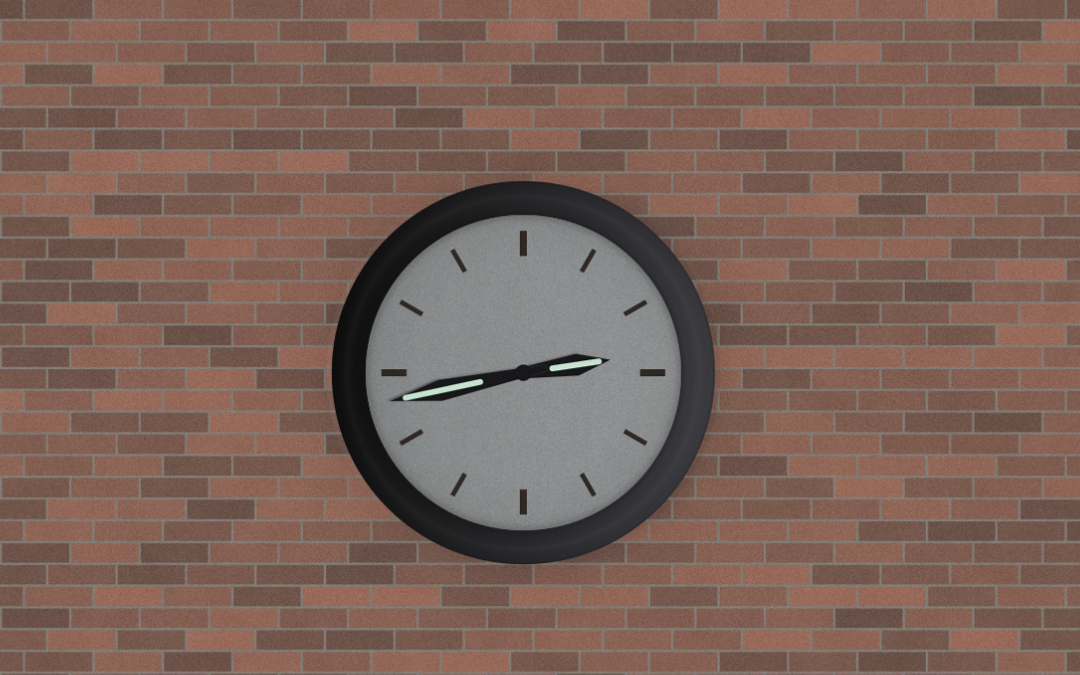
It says h=2 m=43
